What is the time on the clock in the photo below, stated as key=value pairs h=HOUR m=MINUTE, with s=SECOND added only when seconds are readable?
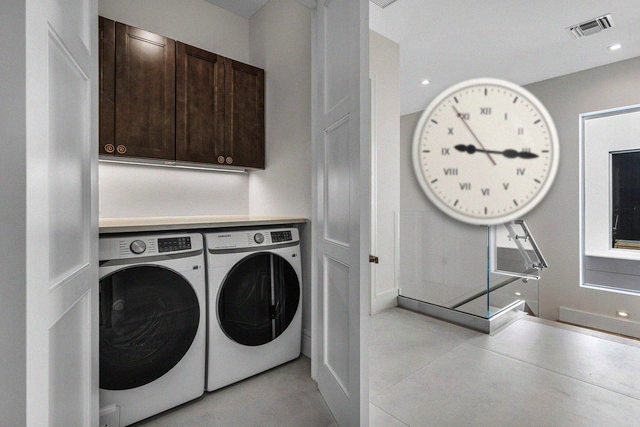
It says h=9 m=15 s=54
